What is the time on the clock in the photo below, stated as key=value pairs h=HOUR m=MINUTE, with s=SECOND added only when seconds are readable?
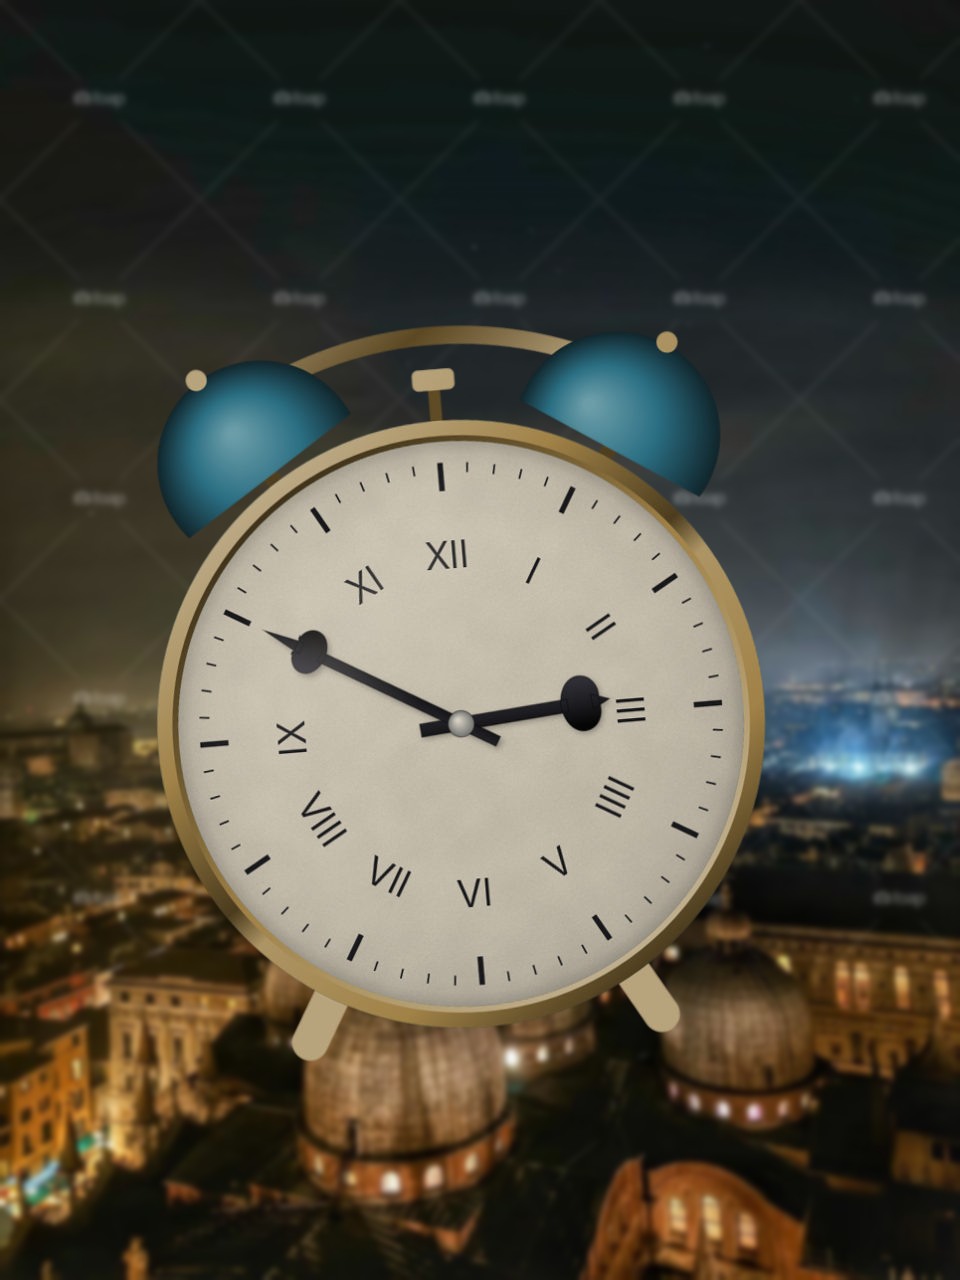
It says h=2 m=50
